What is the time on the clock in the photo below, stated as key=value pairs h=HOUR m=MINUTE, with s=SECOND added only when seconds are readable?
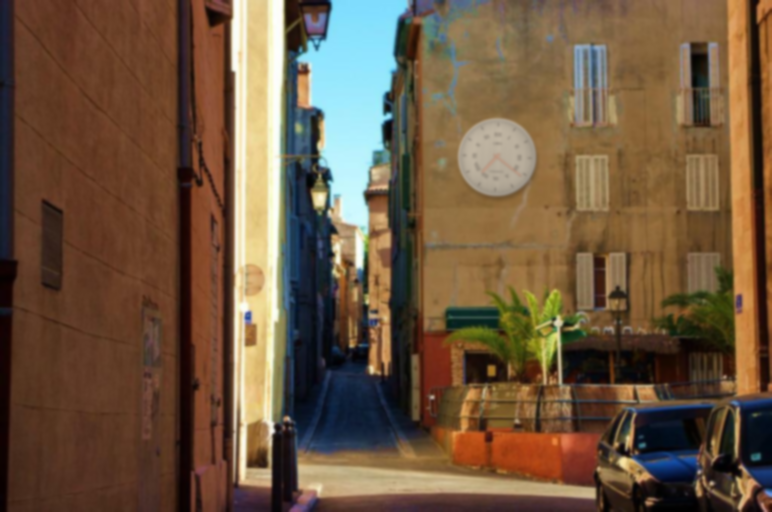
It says h=7 m=21
